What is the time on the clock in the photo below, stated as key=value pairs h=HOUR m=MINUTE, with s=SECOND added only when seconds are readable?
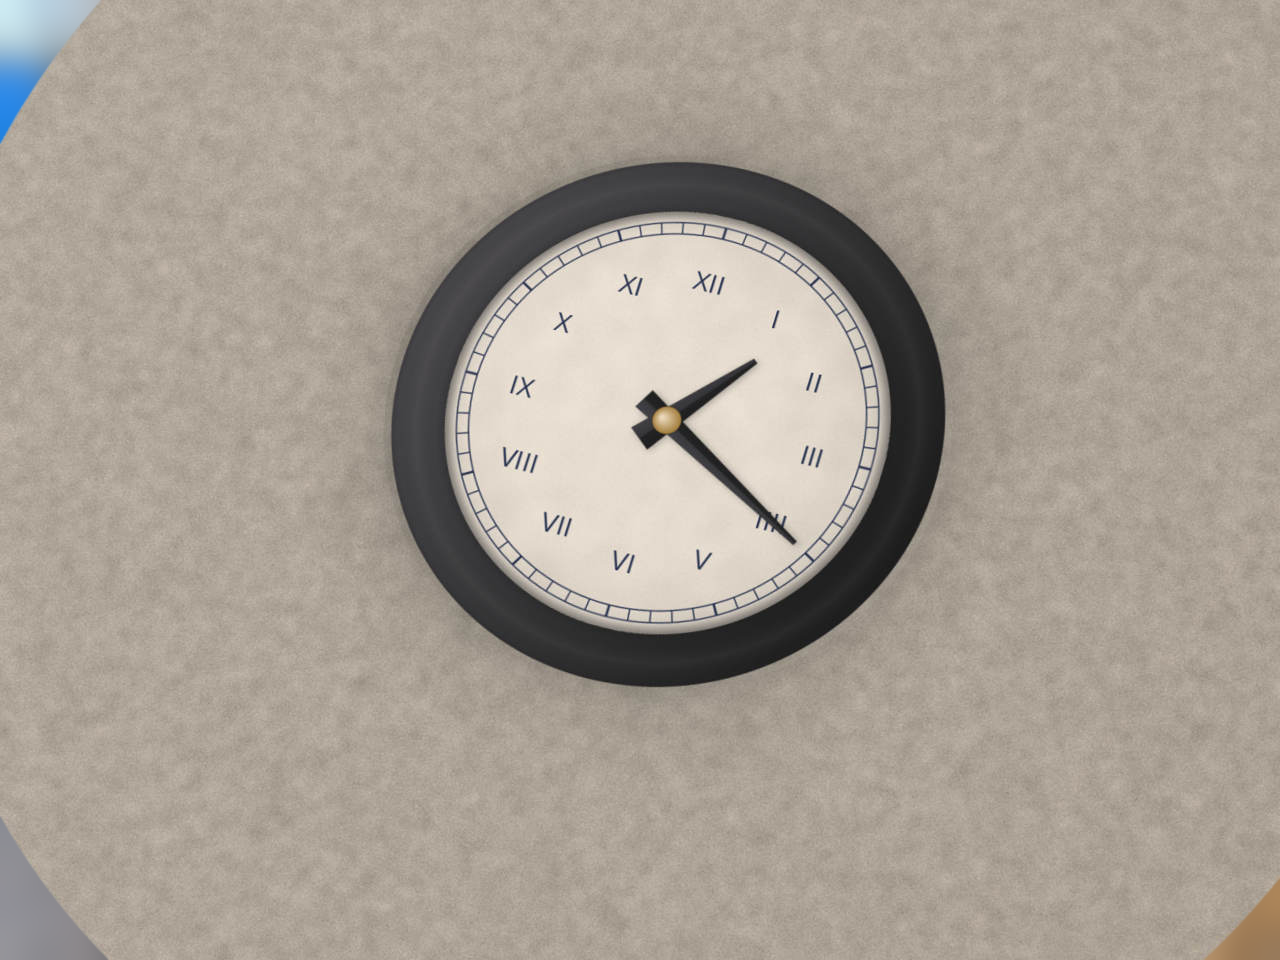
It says h=1 m=20
